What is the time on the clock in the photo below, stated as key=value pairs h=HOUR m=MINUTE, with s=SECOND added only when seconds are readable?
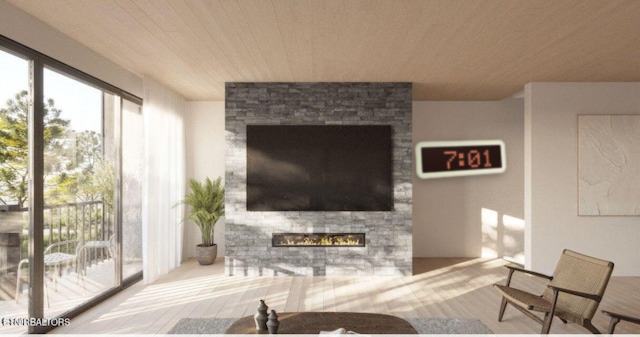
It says h=7 m=1
